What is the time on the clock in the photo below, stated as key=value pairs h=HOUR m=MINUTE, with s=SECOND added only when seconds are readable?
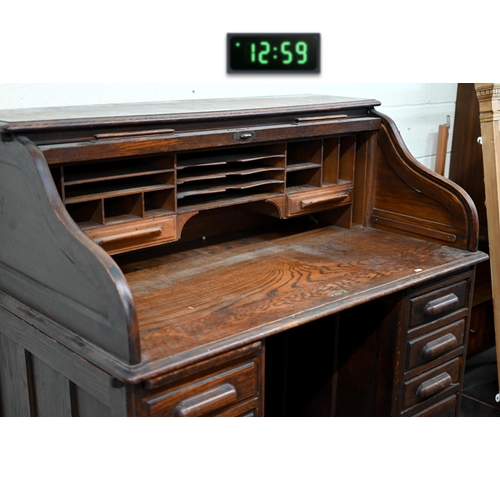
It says h=12 m=59
